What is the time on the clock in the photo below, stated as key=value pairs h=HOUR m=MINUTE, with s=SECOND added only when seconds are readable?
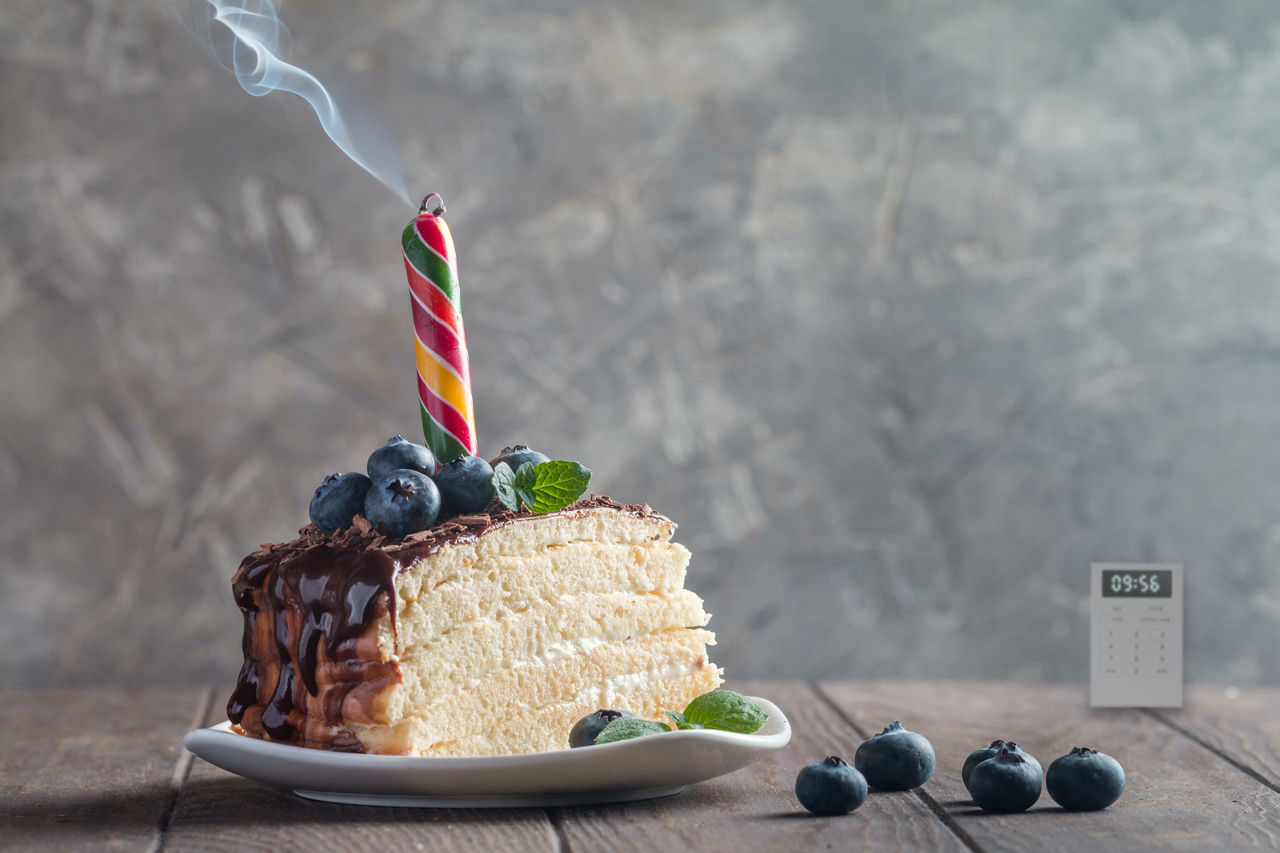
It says h=9 m=56
